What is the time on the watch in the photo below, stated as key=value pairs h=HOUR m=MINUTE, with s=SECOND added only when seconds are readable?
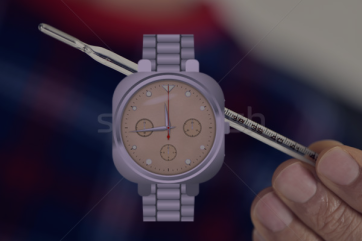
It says h=11 m=44
